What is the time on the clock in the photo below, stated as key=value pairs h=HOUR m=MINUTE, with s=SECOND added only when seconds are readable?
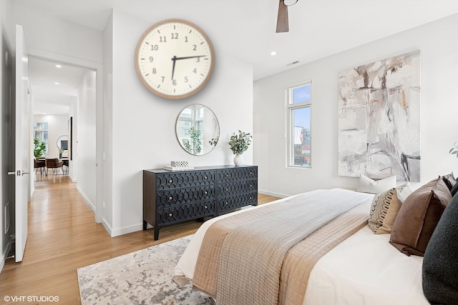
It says h=6 m=14
